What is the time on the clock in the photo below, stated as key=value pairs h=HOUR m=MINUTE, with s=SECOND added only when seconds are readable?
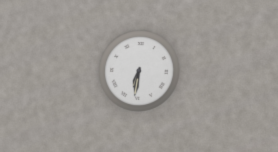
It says h=6 m=31
